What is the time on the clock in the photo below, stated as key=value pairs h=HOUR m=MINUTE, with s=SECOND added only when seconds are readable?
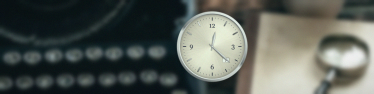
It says h=12 m=22
